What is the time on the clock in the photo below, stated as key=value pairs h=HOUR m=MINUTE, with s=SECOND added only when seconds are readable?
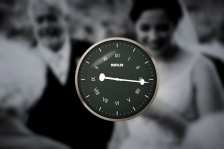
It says h=9 m=16
